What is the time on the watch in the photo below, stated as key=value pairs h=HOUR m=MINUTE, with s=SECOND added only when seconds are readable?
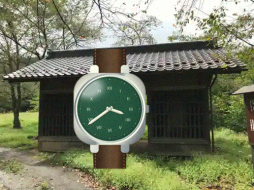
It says h=3 m=39
